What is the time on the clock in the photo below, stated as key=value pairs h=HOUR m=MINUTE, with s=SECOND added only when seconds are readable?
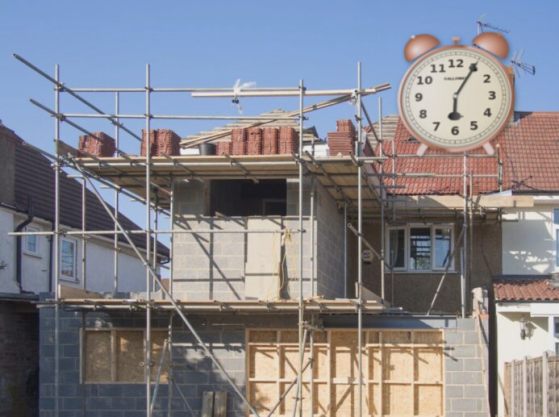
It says h=6 m=5
